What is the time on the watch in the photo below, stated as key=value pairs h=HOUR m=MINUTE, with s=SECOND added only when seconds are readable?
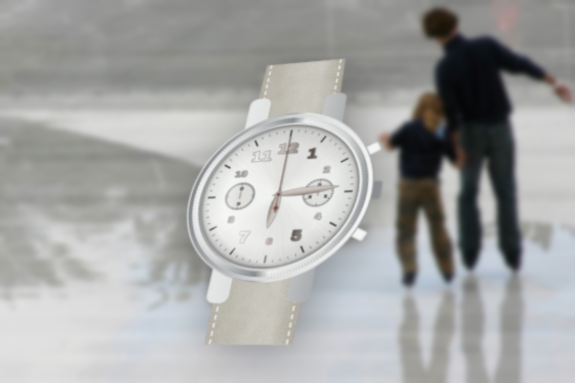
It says h=6 m=14
